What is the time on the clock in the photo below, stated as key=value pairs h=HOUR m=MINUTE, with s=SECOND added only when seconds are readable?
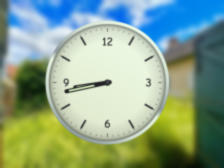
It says h=8 m=43
